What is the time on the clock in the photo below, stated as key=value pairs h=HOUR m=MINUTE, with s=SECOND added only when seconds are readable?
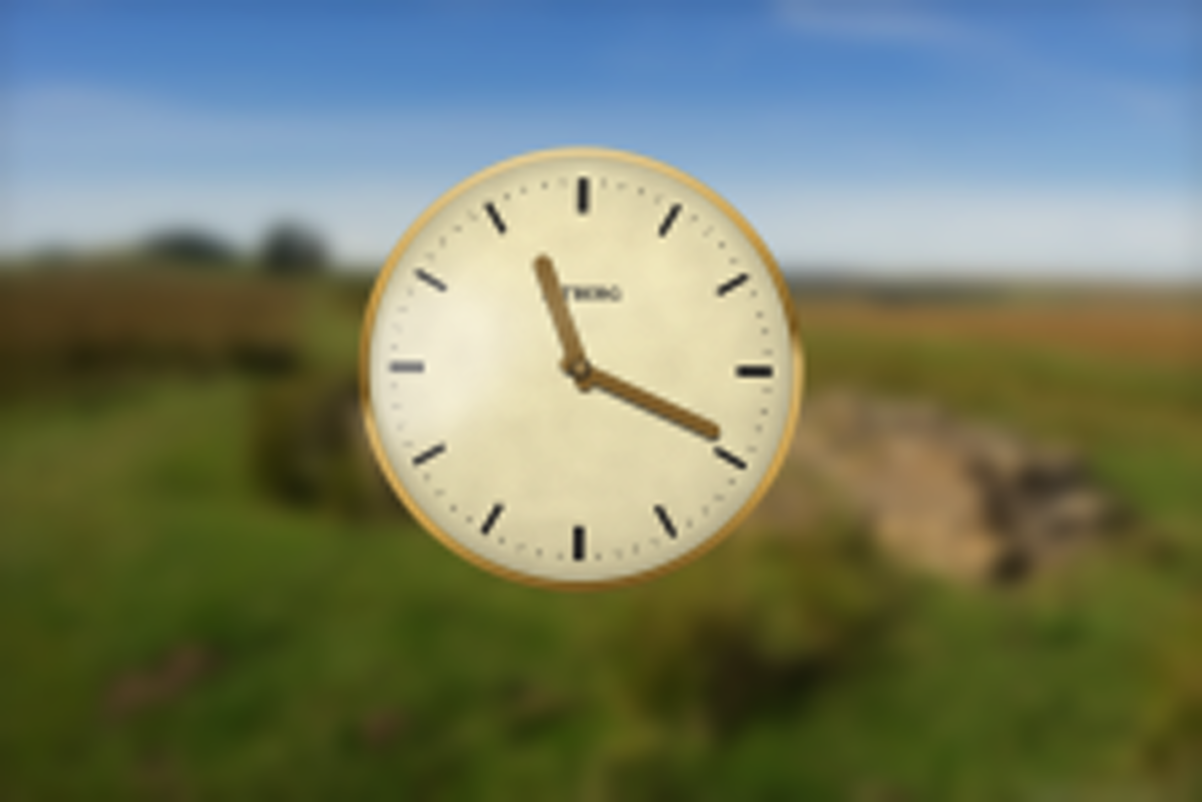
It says h=11 m=19
